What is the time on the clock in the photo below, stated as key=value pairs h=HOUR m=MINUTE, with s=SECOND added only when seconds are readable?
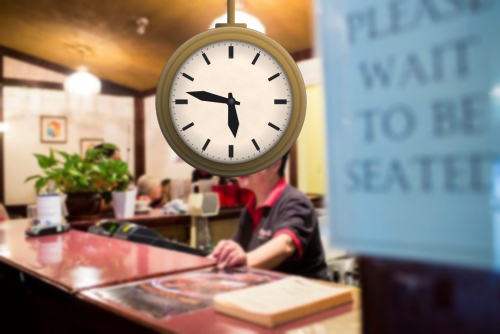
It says h=5 m=47
